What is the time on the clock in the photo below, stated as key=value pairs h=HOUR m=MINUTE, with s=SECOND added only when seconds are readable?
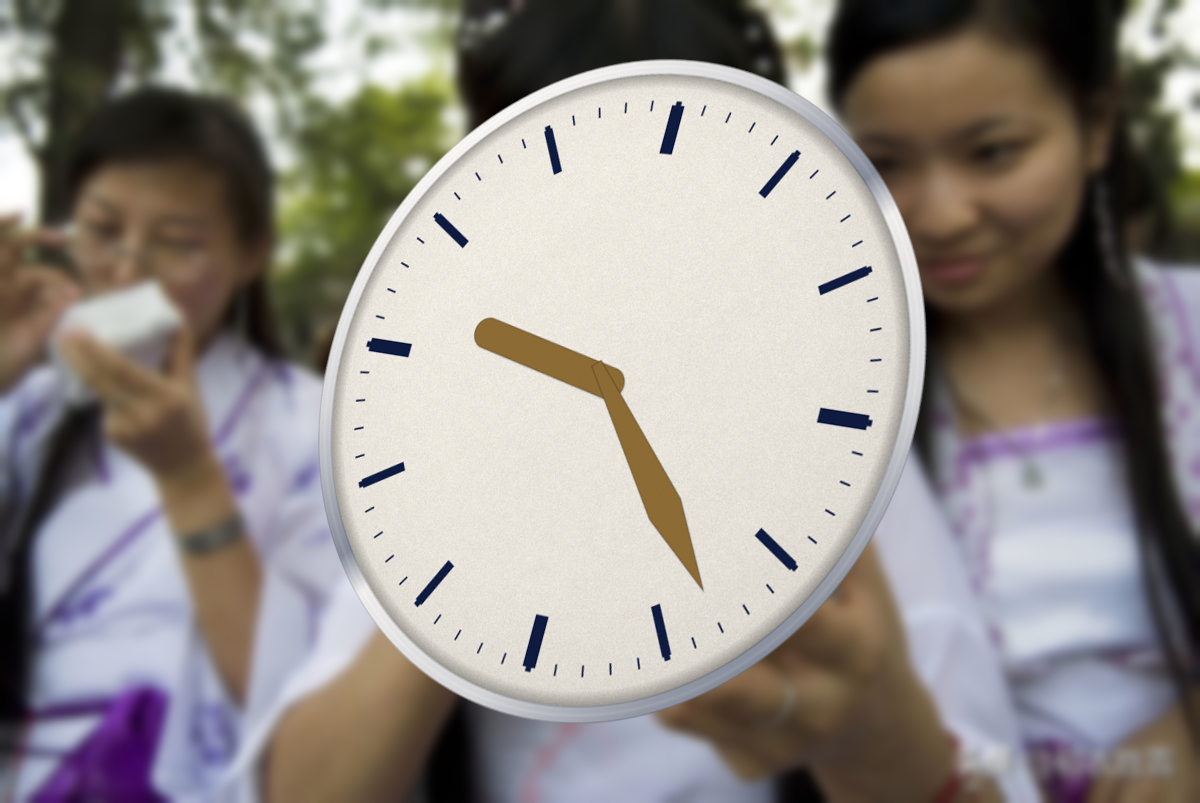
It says h=9 m=23
